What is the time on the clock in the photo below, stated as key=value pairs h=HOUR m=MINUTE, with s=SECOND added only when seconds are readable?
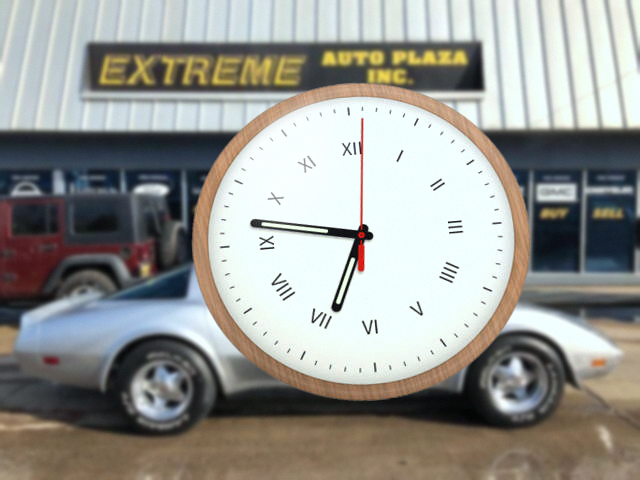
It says h=6 m=47 s=1
